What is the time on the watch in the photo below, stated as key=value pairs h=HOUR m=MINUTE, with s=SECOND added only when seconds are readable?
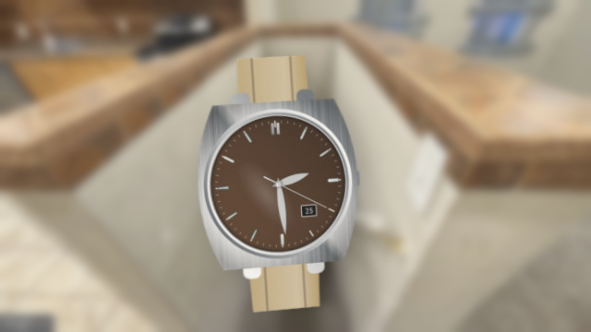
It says h=2 m=29 s=20
